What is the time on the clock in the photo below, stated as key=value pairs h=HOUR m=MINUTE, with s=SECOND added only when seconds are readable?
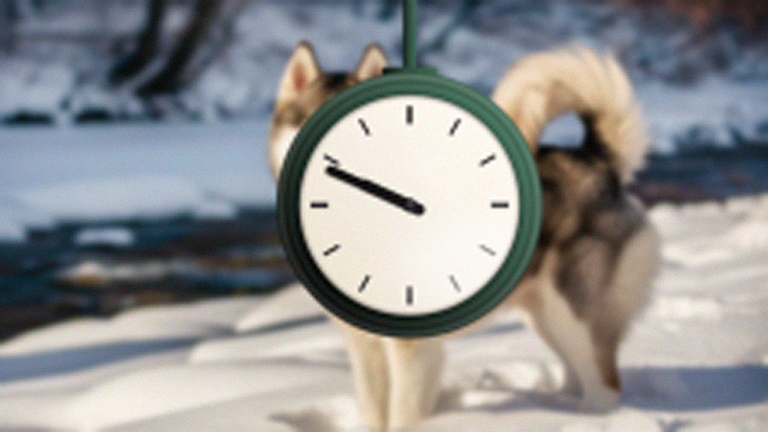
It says h=9 m=49
